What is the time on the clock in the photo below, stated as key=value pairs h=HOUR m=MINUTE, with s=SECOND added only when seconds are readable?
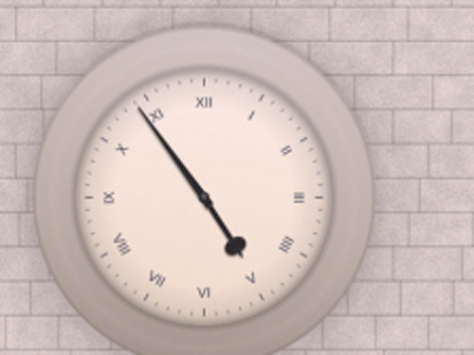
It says h=4 m=54
